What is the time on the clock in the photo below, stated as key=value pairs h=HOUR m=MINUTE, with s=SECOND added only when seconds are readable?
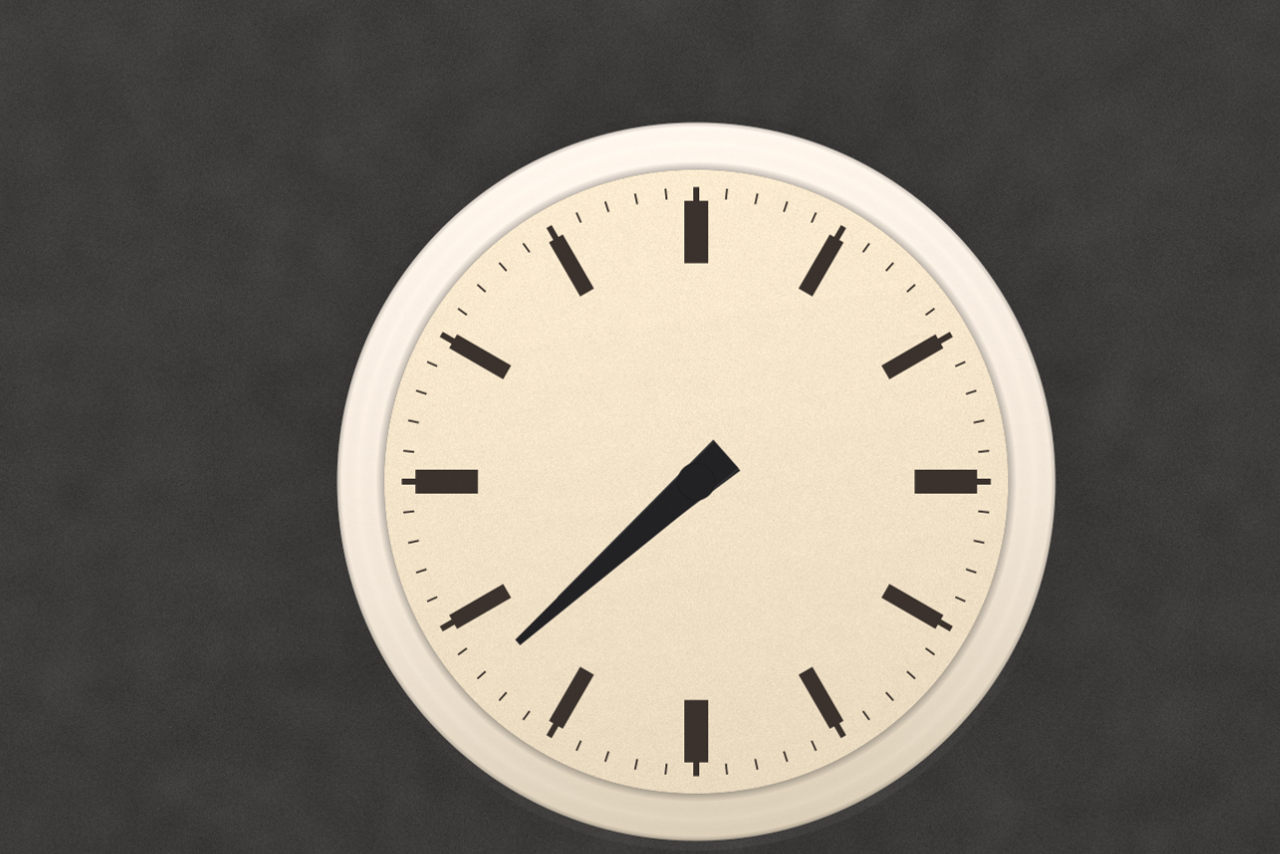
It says h=7 m=38
